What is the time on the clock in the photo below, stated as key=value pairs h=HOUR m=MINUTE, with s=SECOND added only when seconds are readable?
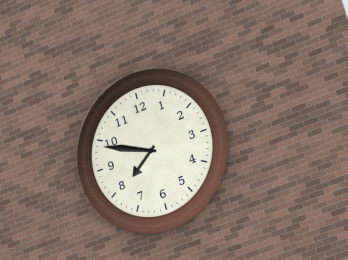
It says h=7 m=49
